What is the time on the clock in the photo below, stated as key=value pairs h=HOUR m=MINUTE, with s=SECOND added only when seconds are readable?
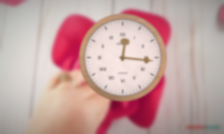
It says h=12 m=16
